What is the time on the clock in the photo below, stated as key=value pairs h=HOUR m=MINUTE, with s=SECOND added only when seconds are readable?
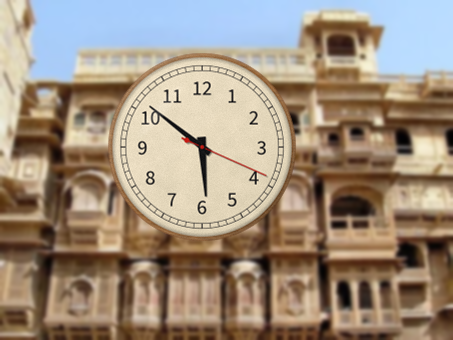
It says h=5 m=51 s=19
